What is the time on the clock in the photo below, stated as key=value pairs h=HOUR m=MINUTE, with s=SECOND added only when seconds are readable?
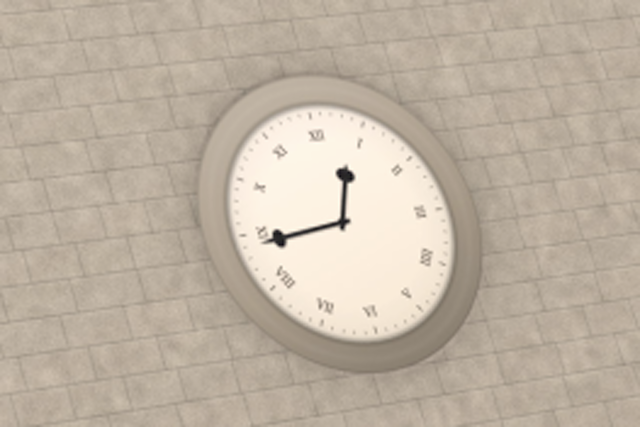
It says h=12 m=44
